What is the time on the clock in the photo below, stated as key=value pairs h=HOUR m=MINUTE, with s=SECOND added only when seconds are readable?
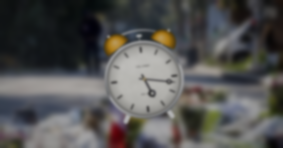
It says h=5 m=17
